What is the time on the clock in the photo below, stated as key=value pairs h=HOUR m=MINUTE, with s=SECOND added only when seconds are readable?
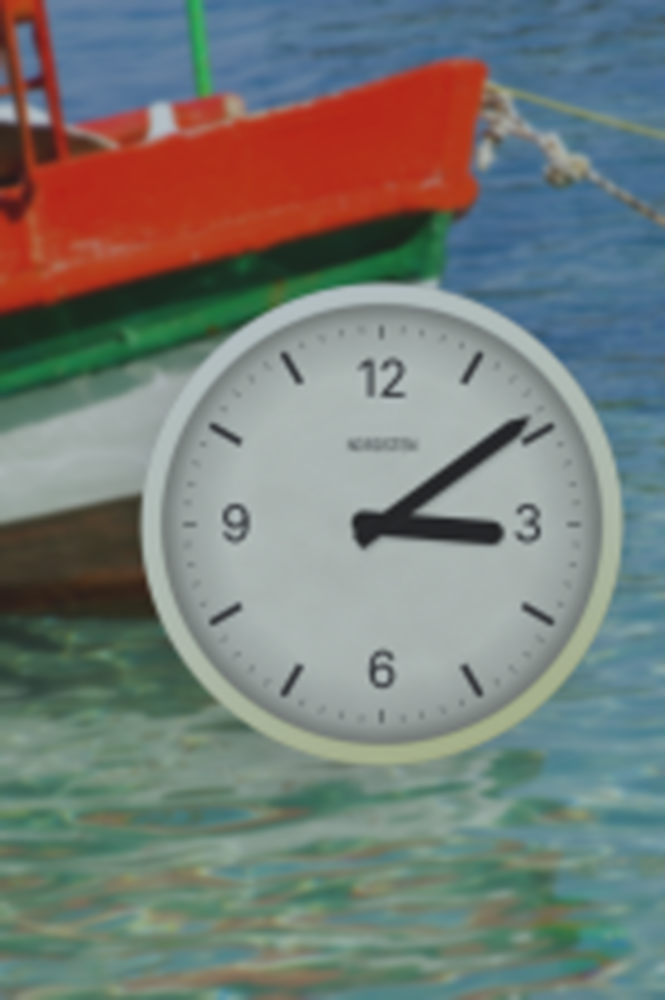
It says h=3 m=9
